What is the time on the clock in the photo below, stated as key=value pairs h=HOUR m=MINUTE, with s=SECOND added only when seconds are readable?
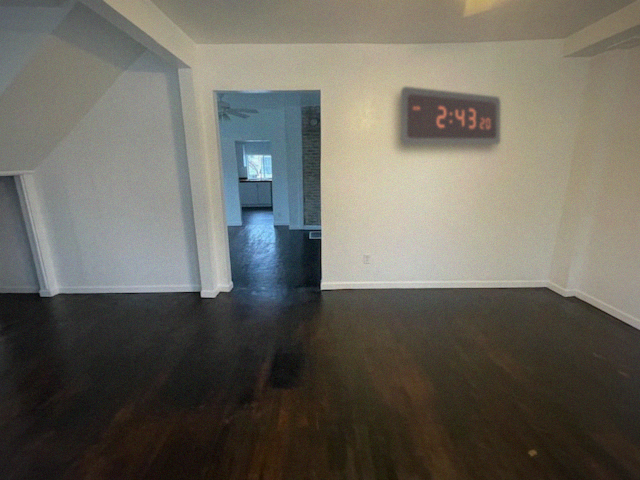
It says h=2 m=43
